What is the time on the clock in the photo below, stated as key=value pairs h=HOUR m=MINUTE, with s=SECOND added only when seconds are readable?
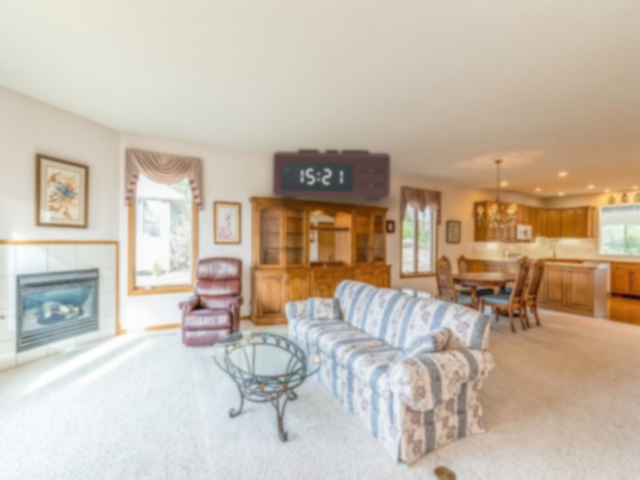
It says h=15 m=21
